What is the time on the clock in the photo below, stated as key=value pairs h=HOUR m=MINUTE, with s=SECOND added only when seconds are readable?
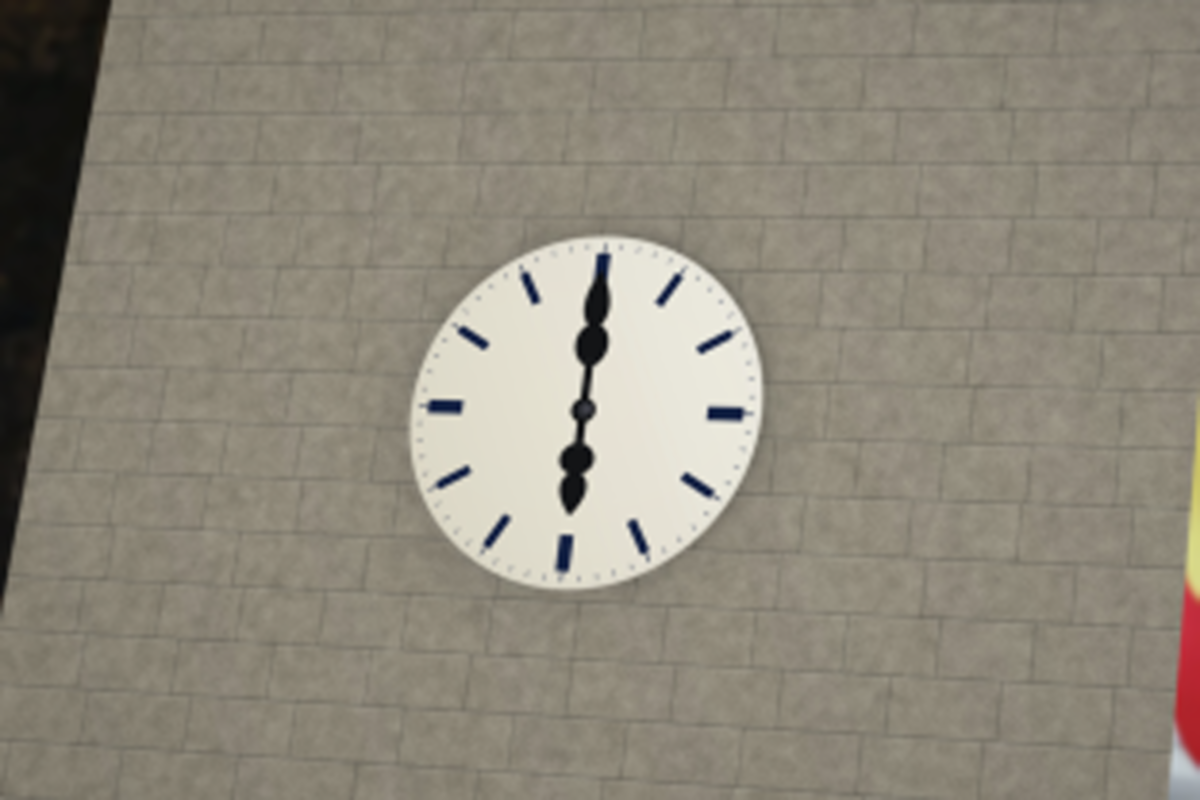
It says h=6 m=0
